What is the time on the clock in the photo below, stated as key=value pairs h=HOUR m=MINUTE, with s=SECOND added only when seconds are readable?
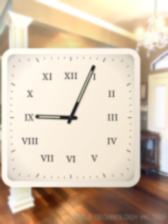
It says h=9 m=4
